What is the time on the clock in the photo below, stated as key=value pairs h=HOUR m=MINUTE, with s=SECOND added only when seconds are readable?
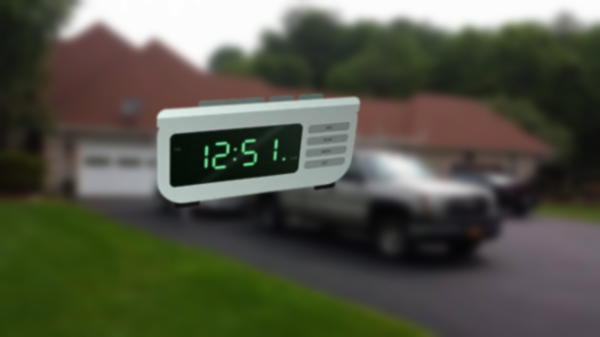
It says h=12 m=51
